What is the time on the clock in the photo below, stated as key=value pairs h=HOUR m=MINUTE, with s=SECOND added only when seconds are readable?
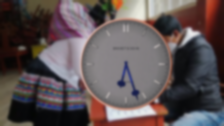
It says h=6 m=27
